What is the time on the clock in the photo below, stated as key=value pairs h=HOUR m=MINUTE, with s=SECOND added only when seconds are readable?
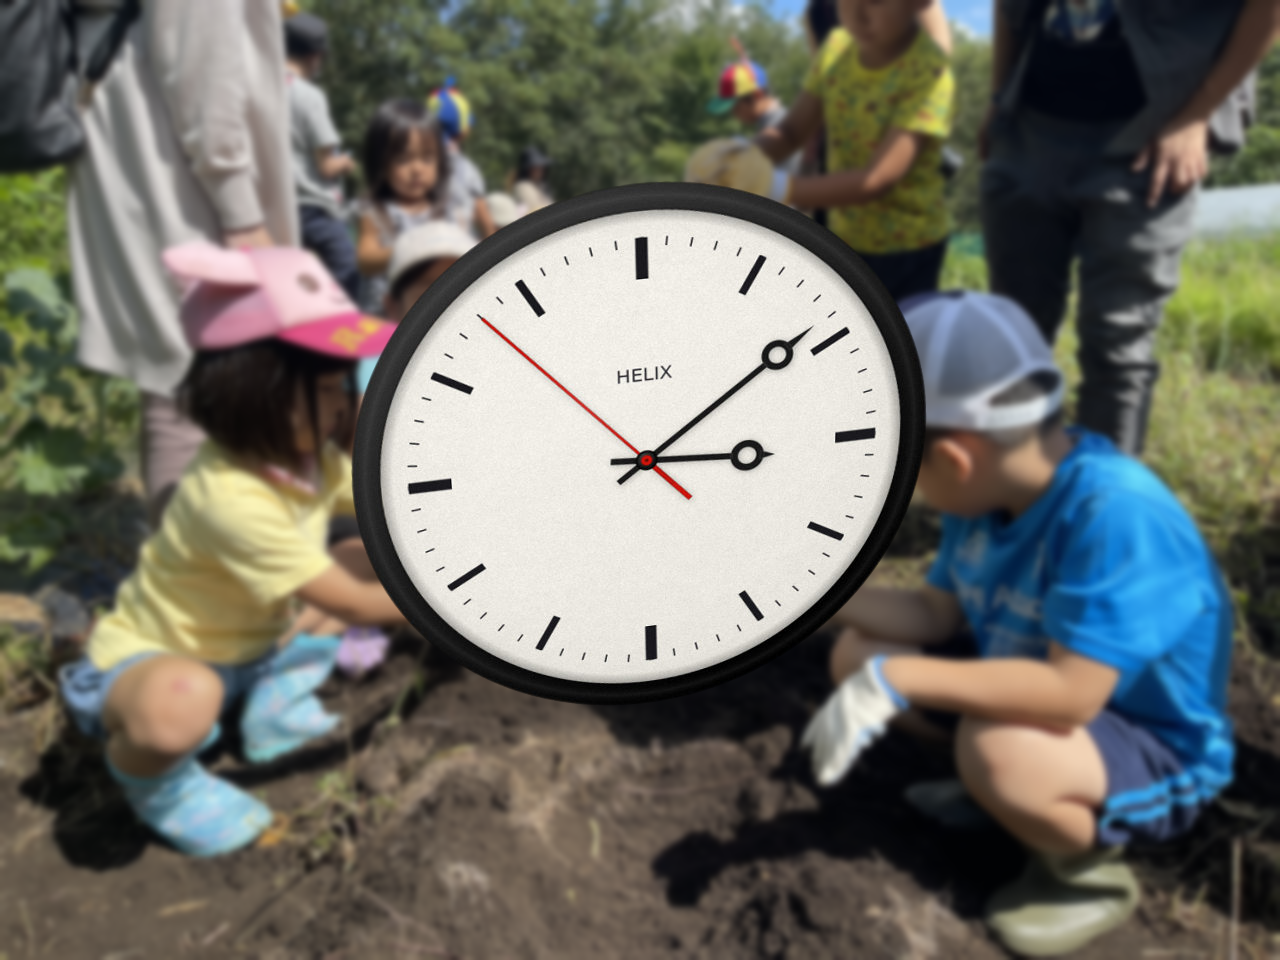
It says h=3 m=8 s=53
